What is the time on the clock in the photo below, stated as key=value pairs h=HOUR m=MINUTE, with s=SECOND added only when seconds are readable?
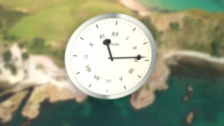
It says h=11 m=14
